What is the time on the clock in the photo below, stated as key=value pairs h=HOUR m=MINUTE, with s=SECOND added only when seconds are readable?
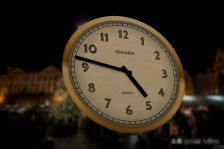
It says h=4 m=47
